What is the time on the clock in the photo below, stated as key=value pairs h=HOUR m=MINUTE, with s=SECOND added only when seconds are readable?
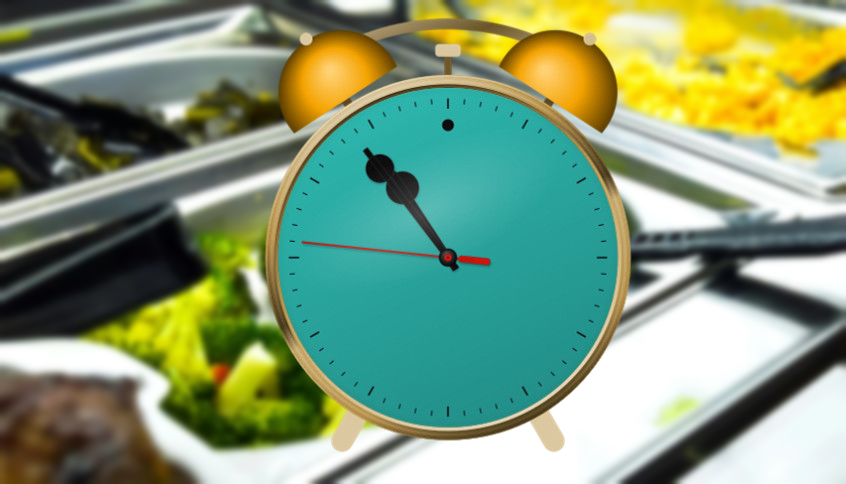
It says h=10 m=53 s=46
